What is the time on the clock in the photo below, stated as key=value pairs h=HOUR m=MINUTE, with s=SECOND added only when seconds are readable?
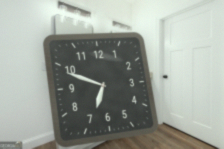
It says h=6 m=49
